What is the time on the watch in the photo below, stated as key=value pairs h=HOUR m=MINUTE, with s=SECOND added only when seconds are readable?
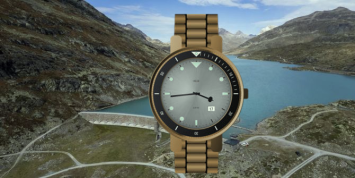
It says h=3 m=44
